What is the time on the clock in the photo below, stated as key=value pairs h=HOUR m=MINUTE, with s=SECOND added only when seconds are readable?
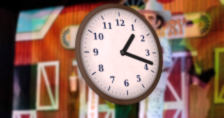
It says h=1 m=18
